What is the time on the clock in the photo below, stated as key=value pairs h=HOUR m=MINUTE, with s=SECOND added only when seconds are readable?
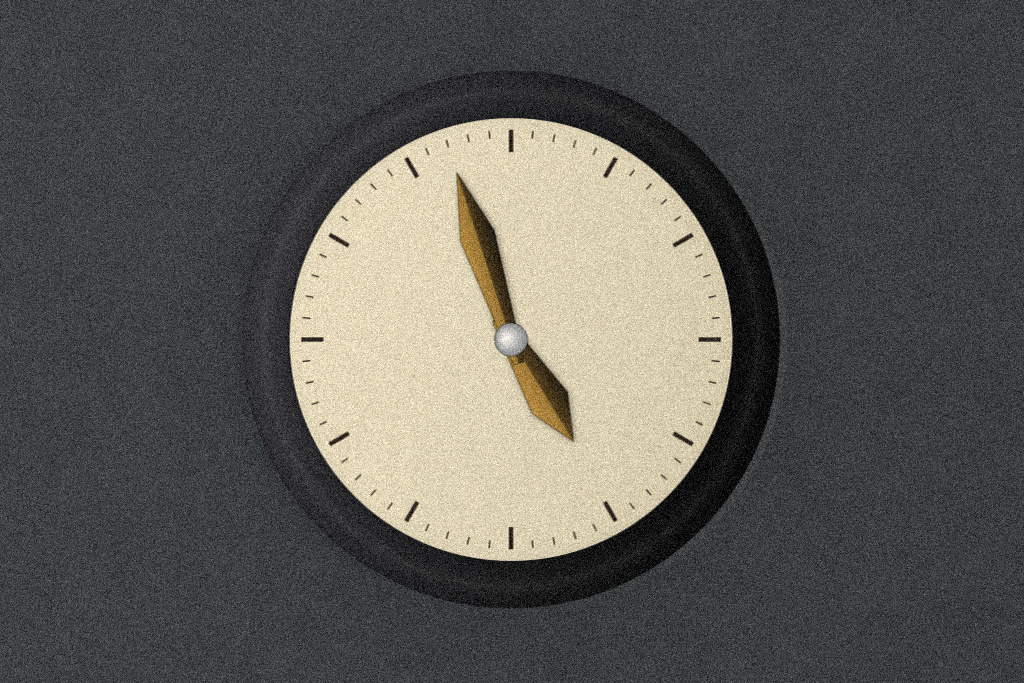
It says h=4 m=57
